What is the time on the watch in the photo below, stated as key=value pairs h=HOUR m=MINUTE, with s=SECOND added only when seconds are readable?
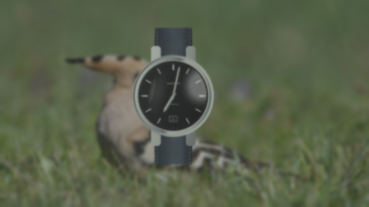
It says h=7 m=2
